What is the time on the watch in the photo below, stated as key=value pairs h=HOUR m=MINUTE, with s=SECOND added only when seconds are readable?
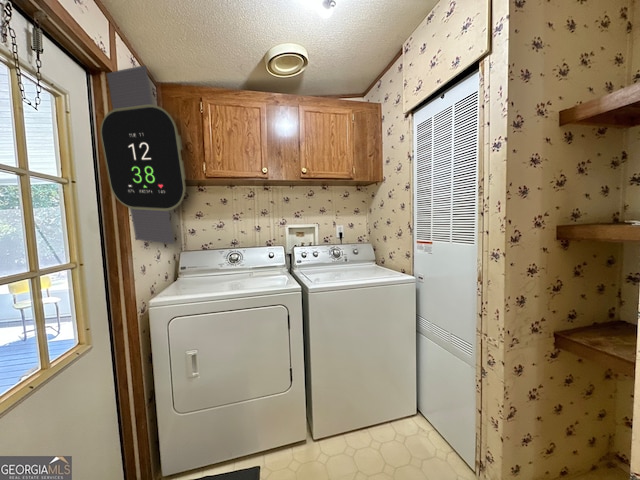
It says h=12 m=38
